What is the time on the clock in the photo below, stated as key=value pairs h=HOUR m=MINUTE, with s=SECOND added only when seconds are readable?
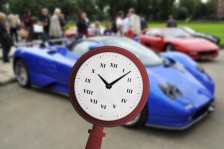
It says h=10 m=7
